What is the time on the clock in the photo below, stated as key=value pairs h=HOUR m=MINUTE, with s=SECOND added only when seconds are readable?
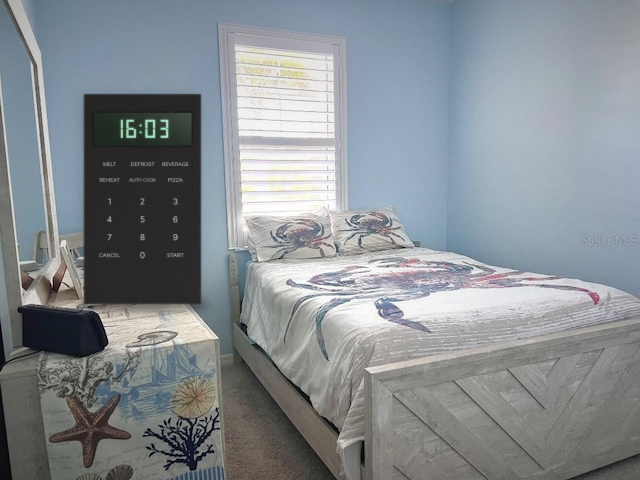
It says h=16 m=3
